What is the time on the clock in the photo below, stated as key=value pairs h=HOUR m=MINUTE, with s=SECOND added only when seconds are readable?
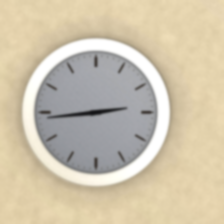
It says h=2 m=44
